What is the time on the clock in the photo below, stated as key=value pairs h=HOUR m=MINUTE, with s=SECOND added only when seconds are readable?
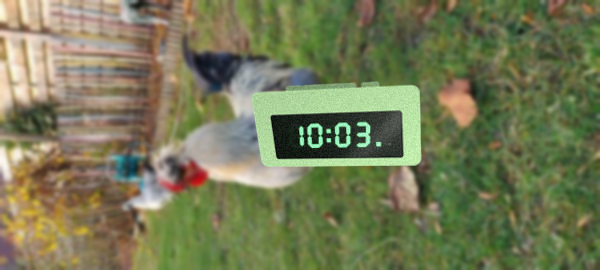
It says h=10 m=3
